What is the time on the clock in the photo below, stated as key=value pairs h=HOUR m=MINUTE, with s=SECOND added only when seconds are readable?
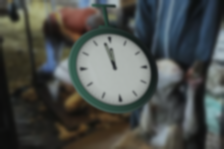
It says h=11 m=58
